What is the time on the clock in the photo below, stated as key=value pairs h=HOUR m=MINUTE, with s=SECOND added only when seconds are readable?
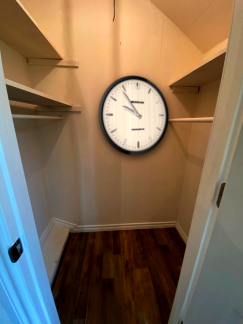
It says h=9 m=54
